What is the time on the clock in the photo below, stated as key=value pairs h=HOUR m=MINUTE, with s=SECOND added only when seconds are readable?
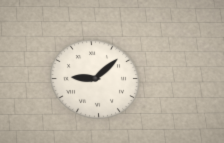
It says h=9 m=8
